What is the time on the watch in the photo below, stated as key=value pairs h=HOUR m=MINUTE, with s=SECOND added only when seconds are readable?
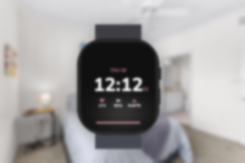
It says h=12 m=12
